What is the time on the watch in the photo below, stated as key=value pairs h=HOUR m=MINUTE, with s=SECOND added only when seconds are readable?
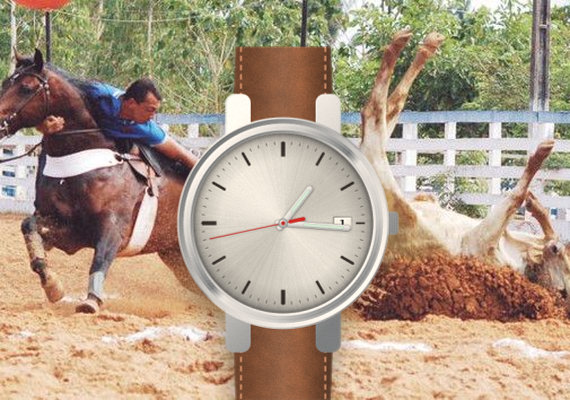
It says h=1 m=15 s=43
